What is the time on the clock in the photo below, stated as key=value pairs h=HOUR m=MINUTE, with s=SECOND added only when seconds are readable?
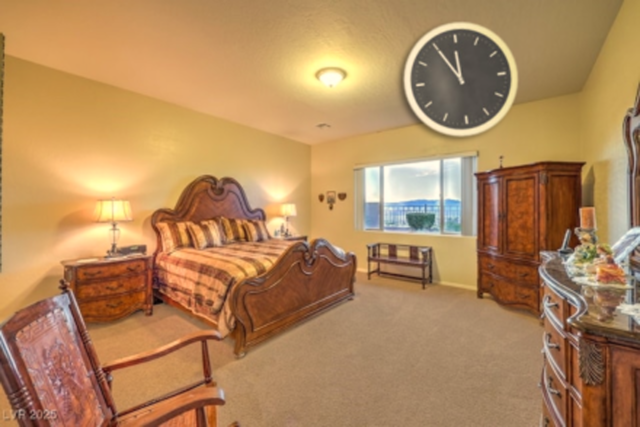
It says h=11 m=55
